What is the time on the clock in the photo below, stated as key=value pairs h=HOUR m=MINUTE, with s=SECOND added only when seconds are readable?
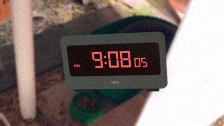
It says h=9 m=8 s=5
